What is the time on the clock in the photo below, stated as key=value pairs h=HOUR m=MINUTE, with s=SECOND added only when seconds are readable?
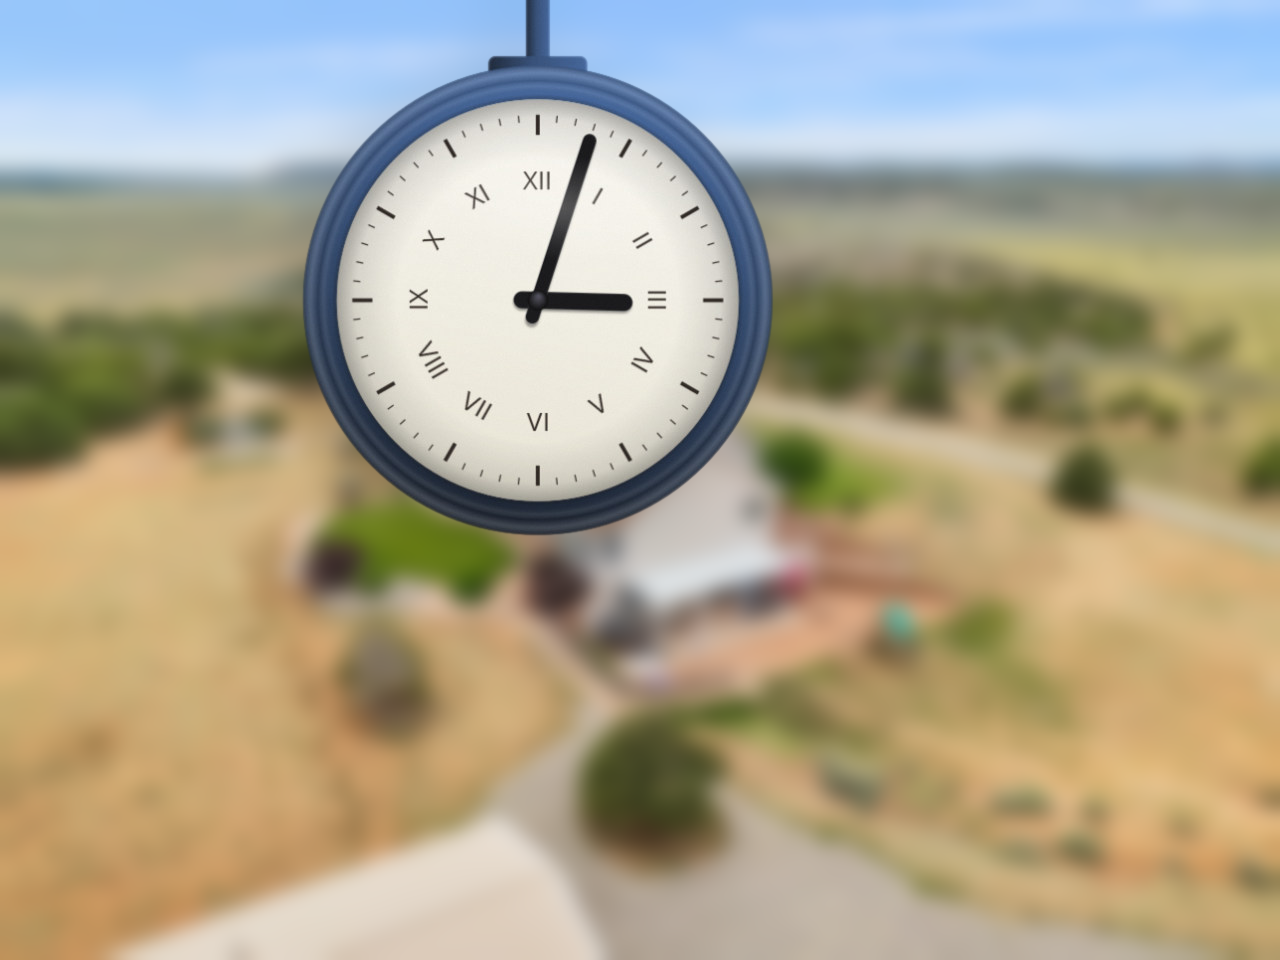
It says h=3 m=3
